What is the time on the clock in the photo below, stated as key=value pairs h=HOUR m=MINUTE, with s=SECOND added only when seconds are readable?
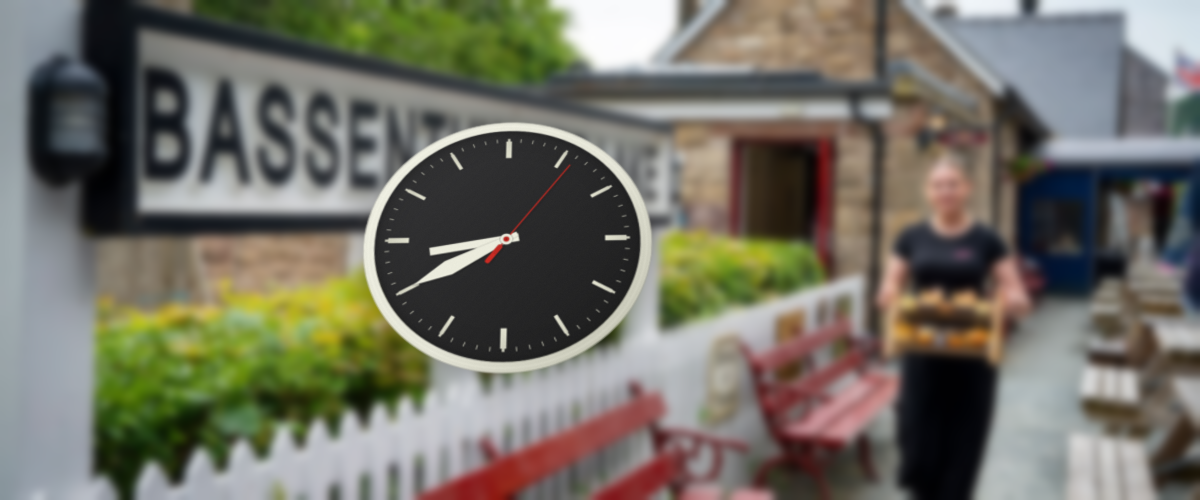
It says h=8 m=40 s=6
